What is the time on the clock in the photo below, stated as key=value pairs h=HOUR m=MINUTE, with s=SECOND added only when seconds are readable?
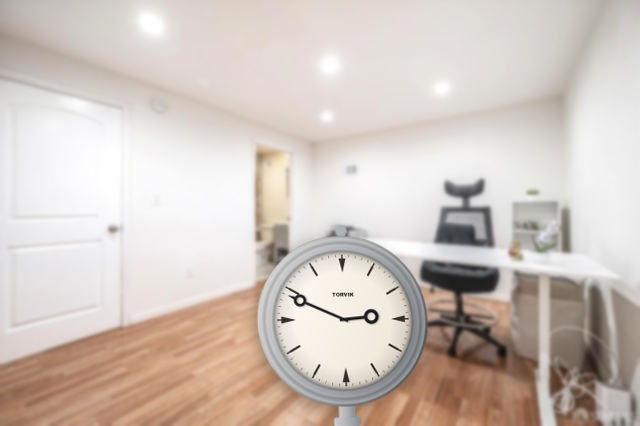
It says h=2 m=49
